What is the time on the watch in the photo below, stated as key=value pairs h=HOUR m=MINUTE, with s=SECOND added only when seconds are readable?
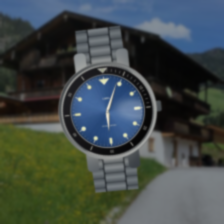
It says h=6 m=4
